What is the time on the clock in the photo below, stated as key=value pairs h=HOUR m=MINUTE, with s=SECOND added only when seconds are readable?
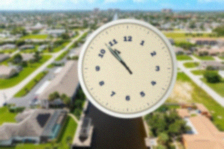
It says h=10 m=53
